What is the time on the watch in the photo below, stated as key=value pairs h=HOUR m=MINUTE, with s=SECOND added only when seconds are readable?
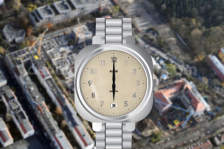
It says h=6 m=0
